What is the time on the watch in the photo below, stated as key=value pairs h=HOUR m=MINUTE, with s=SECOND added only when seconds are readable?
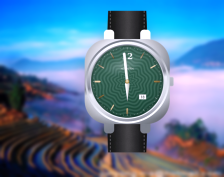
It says h=5 m=59
